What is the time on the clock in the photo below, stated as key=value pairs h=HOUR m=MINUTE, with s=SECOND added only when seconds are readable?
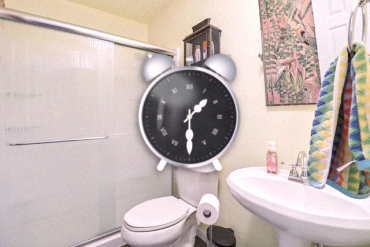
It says h=1 m=30
